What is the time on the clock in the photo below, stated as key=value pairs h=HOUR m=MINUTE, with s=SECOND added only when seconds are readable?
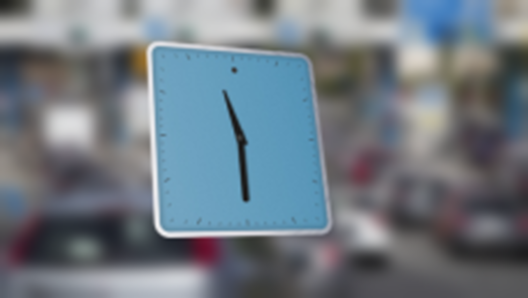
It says h=11 m=30
